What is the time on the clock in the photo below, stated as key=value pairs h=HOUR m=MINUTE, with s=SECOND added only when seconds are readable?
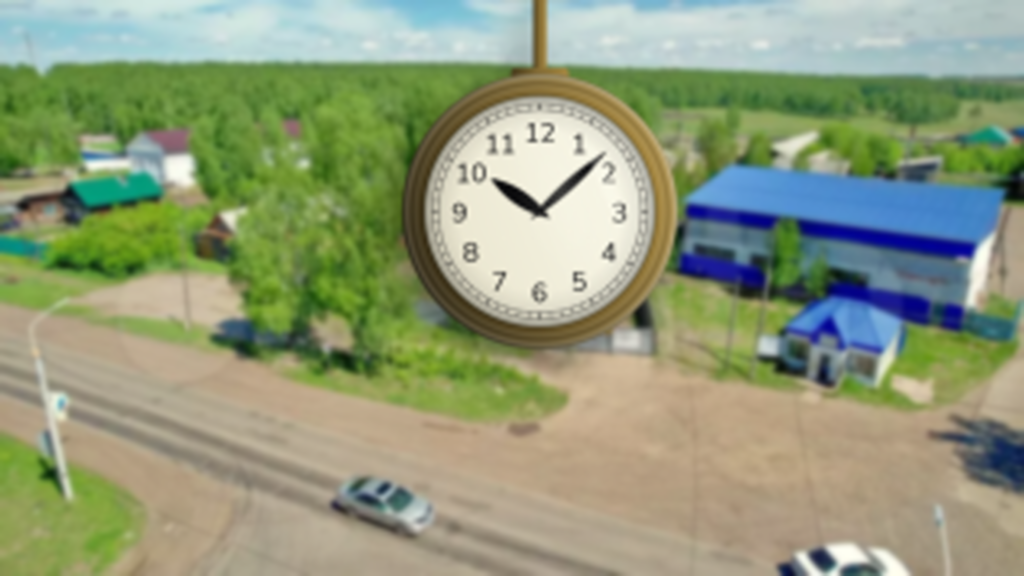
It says h=10 m=8
